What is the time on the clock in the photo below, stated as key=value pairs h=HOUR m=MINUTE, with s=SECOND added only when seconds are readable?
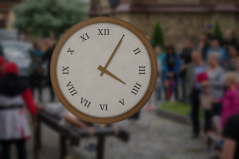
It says h=4 m=5
